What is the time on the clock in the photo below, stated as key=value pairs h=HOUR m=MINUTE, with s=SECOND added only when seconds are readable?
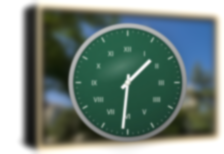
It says h=1 m=31
